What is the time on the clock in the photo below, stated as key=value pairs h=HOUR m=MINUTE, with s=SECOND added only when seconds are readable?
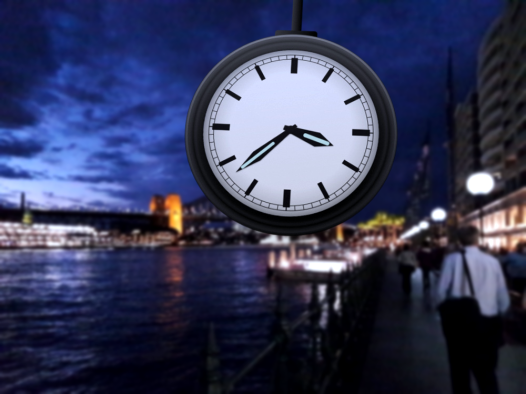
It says h=3 m=38
